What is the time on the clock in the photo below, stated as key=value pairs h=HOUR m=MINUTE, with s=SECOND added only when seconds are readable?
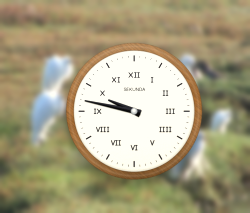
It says h=9 m=47
